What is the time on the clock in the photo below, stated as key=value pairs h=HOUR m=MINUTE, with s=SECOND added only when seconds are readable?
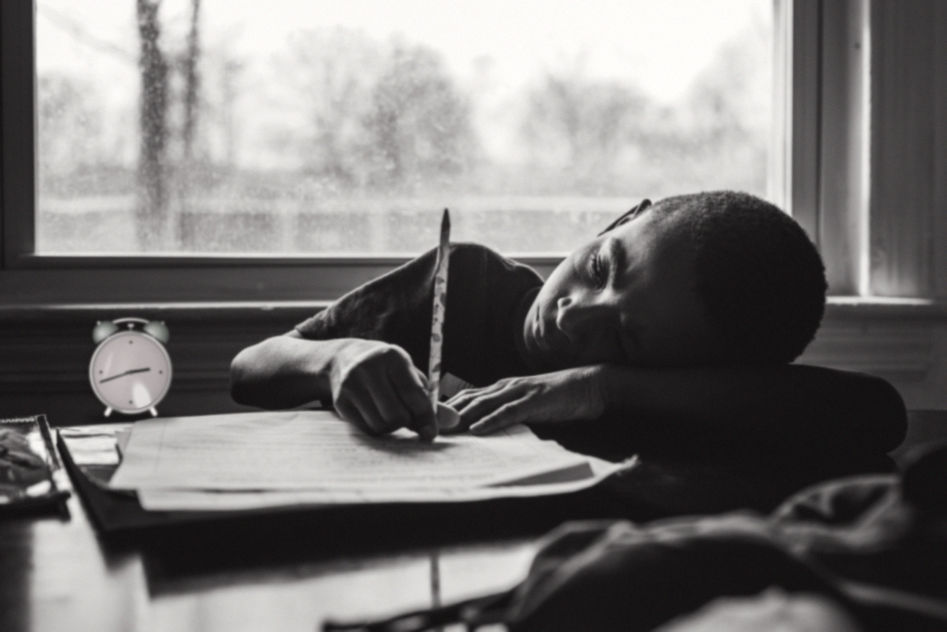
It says h=2 m=42
